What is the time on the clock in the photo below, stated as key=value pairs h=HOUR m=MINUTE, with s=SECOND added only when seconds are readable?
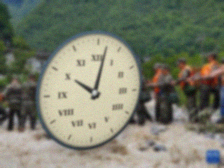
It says h=10 m=2
